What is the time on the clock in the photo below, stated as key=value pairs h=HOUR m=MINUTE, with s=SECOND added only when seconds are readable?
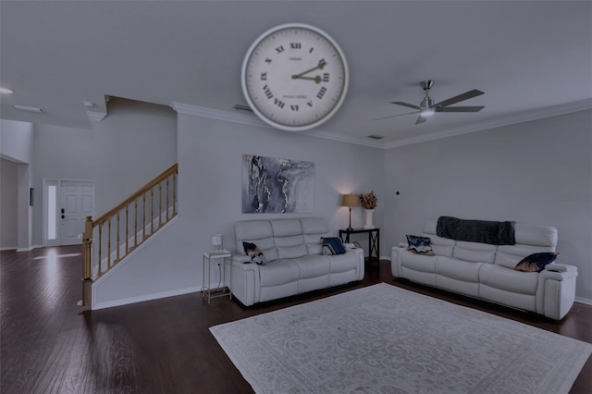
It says h=3 m=11
